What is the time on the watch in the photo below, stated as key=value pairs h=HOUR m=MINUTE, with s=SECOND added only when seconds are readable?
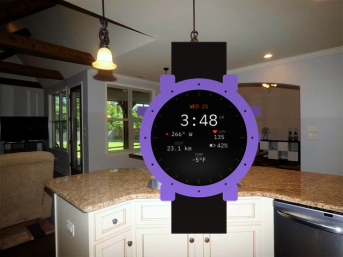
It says h=3 m=48
